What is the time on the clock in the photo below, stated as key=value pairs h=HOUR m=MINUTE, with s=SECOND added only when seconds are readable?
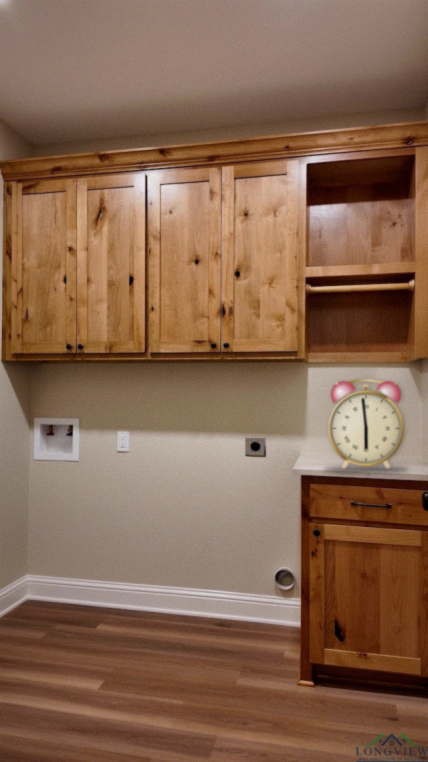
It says h=5 m=59
